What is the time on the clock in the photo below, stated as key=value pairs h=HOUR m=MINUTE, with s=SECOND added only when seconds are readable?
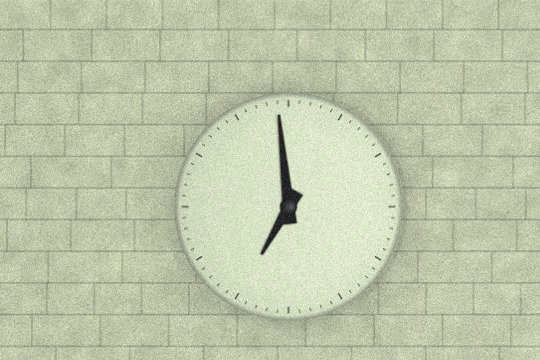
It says h=6 m=59
